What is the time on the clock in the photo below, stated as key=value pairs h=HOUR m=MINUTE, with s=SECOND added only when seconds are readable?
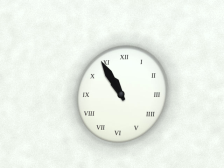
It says h=10 m=54
